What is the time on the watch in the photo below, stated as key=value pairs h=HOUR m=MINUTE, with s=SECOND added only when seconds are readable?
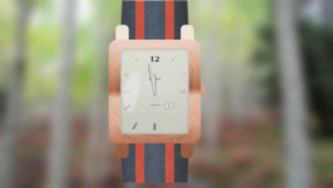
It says h=11 m=58
